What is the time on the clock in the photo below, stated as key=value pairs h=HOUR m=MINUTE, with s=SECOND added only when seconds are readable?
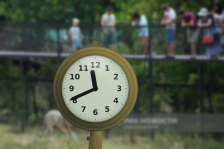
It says h=11 m=41
